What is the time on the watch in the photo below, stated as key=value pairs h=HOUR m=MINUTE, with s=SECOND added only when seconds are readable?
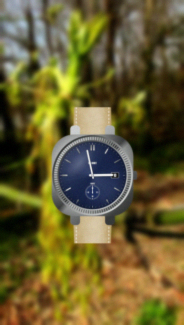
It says h=2 m=58
